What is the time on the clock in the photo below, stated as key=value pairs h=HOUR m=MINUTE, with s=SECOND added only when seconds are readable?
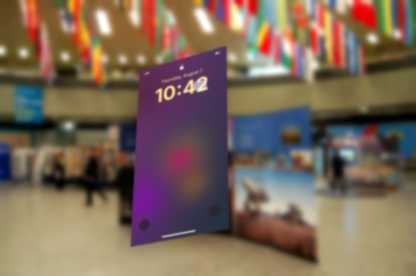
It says h=10 m=42
